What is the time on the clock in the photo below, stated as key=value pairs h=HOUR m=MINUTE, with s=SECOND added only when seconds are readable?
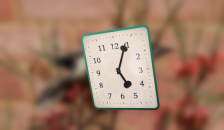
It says h=5 m=4
